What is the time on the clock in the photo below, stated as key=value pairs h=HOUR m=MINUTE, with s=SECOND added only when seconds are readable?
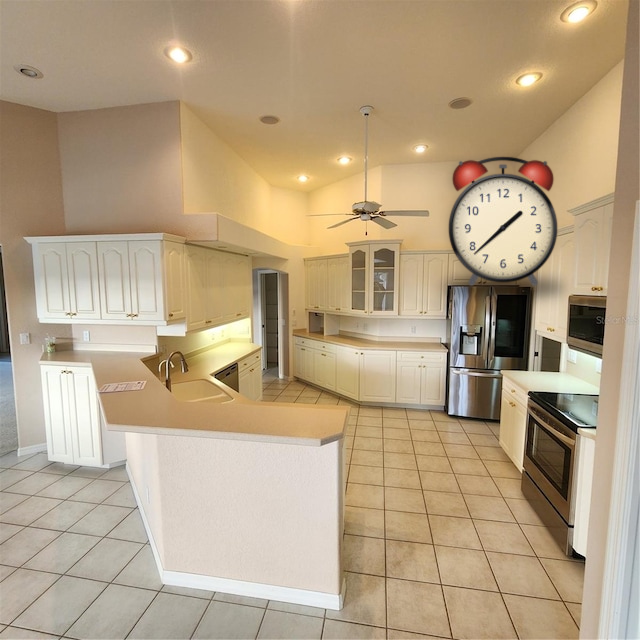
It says h=1 m=38
